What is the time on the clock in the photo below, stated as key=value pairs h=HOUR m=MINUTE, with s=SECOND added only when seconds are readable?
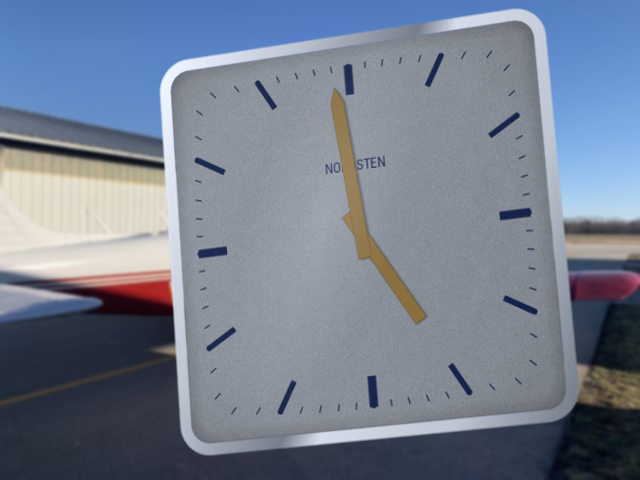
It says h=4 m=59
